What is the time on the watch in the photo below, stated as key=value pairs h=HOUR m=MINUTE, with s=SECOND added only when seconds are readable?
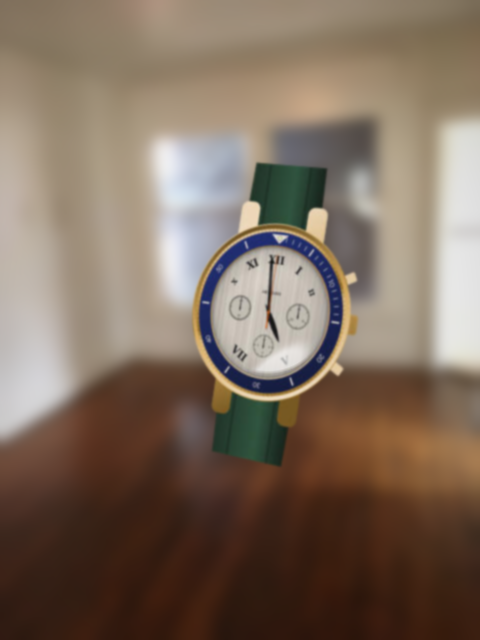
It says h=4 m=59
